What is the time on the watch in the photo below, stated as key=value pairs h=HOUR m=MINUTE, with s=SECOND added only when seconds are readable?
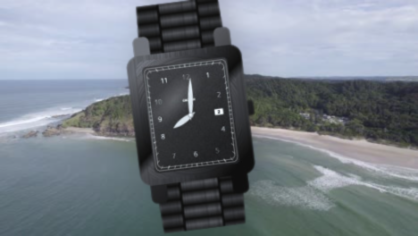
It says h=8 m=1
